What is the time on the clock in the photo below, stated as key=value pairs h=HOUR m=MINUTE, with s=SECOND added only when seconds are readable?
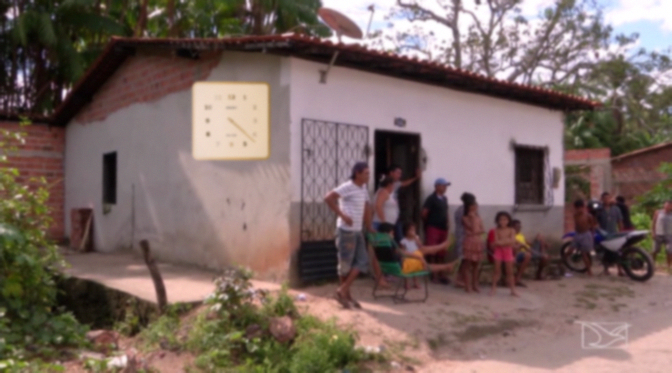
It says h=4 m=22
